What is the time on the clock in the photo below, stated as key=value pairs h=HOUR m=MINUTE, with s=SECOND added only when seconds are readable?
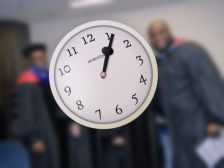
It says h=1 m=6
